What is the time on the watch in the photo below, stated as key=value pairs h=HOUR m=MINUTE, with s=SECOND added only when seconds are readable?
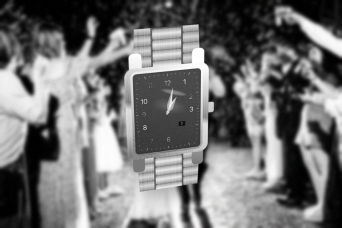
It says h=1 m=2
